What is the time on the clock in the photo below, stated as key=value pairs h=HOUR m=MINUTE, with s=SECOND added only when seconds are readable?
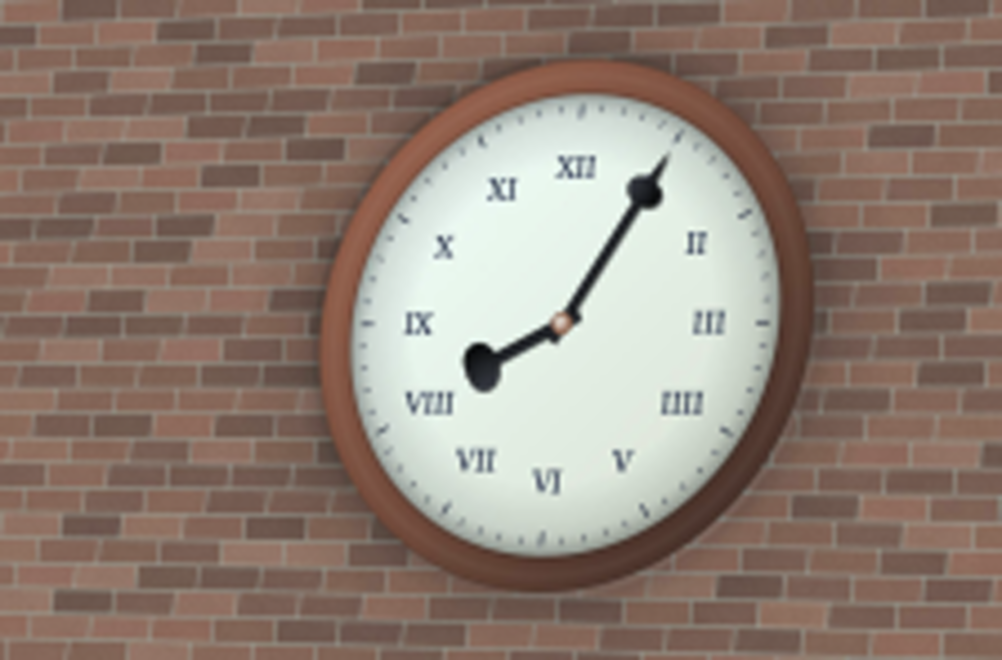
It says h=8 m=5
